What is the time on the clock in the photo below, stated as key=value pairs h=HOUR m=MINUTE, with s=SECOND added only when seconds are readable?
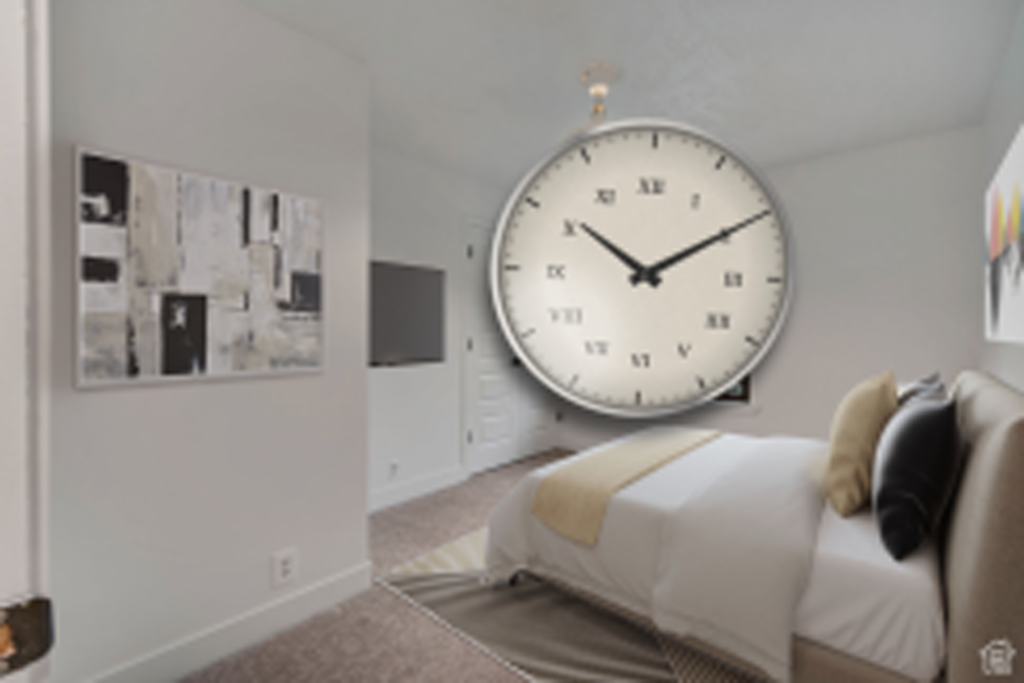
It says h=10 m=10
